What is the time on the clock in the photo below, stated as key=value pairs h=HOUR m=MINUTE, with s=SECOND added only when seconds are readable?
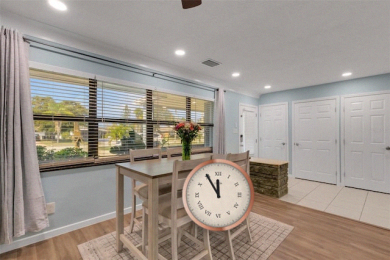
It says h=11 m=55
